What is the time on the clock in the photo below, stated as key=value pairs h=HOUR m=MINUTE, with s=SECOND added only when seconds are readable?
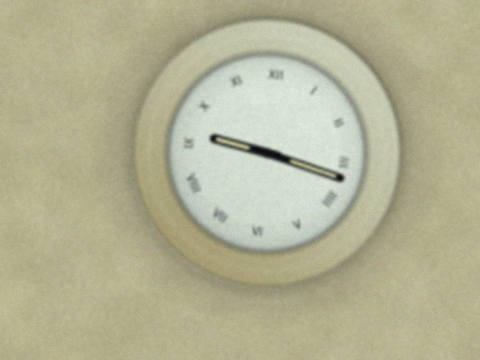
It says h=9 m=17
